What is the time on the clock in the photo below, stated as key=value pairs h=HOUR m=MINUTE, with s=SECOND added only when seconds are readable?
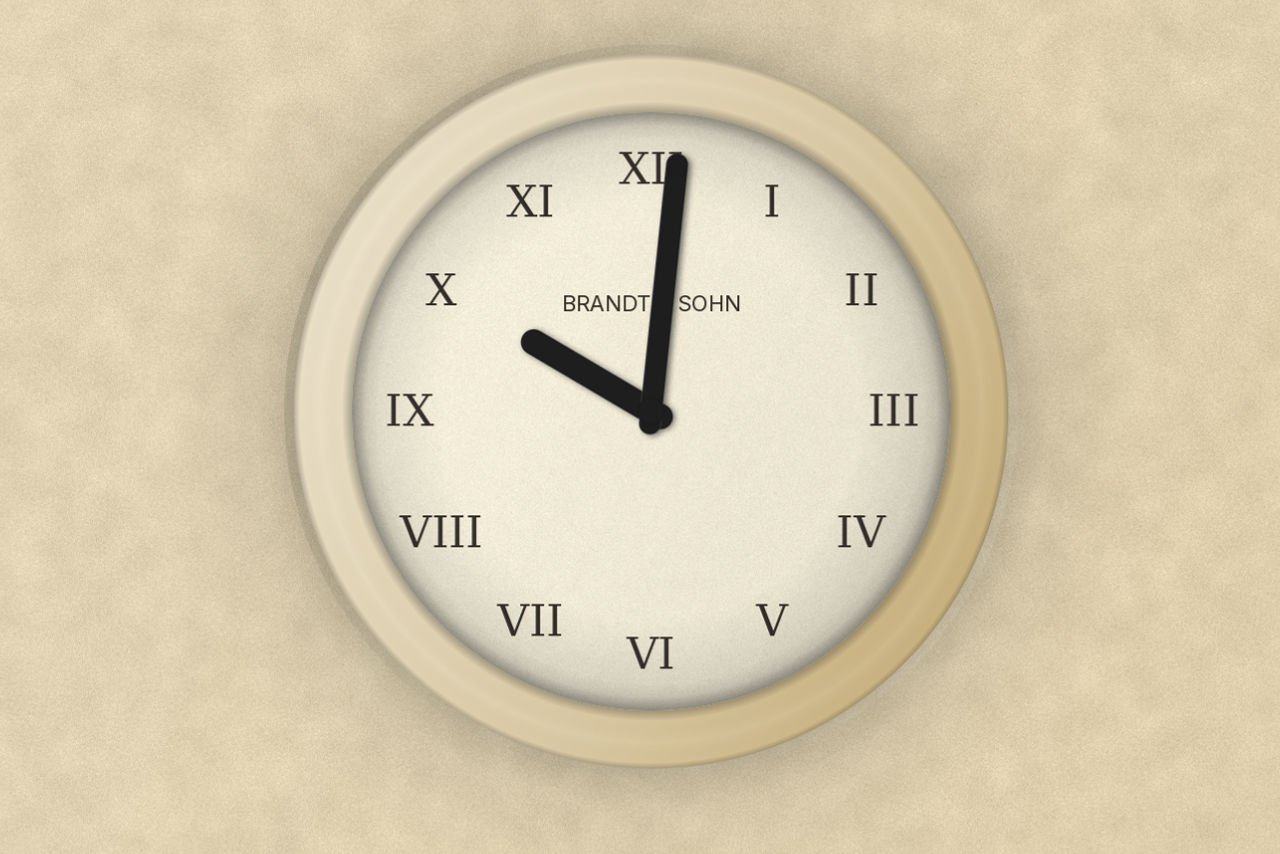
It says h=10 m=1
